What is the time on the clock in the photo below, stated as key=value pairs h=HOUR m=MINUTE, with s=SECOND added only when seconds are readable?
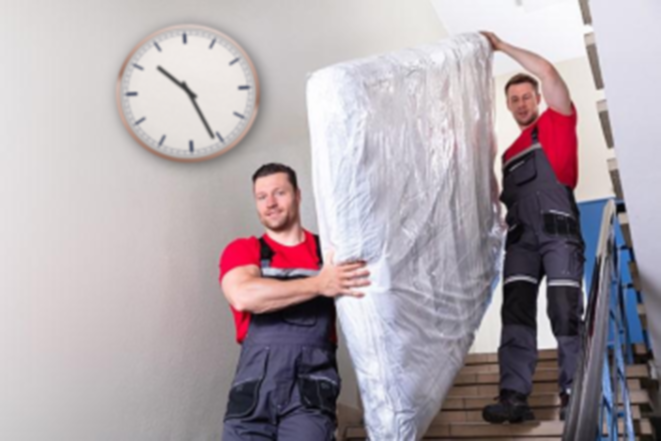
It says h=10 m=26
